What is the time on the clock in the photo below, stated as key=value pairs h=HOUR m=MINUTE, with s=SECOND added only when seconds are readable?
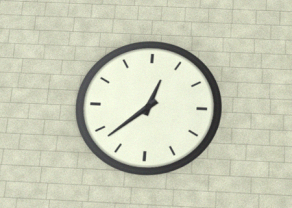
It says h=12 m=38
